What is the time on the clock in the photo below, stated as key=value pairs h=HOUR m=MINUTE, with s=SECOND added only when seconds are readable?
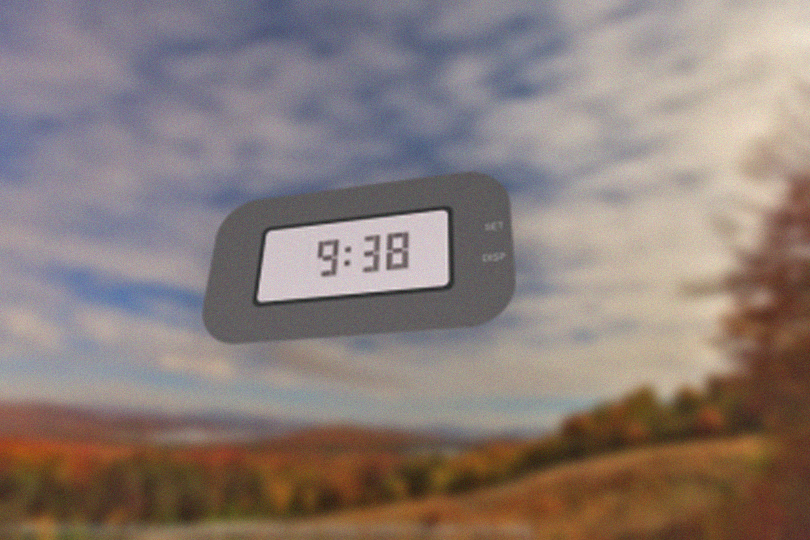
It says h=9 m=38
